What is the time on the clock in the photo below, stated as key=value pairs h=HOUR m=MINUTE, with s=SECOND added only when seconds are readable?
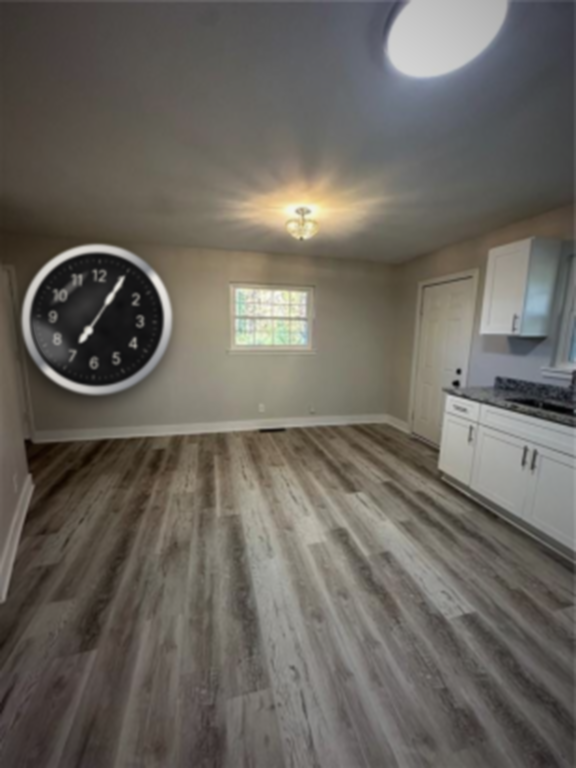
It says h=7 m=5
